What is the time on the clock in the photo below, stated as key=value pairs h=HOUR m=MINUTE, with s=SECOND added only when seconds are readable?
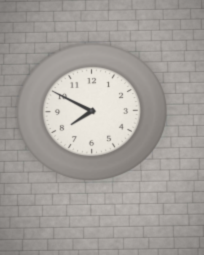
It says h=7 m=50
